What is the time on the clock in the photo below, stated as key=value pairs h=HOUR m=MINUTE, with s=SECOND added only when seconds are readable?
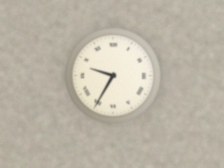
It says h=9 m=35
